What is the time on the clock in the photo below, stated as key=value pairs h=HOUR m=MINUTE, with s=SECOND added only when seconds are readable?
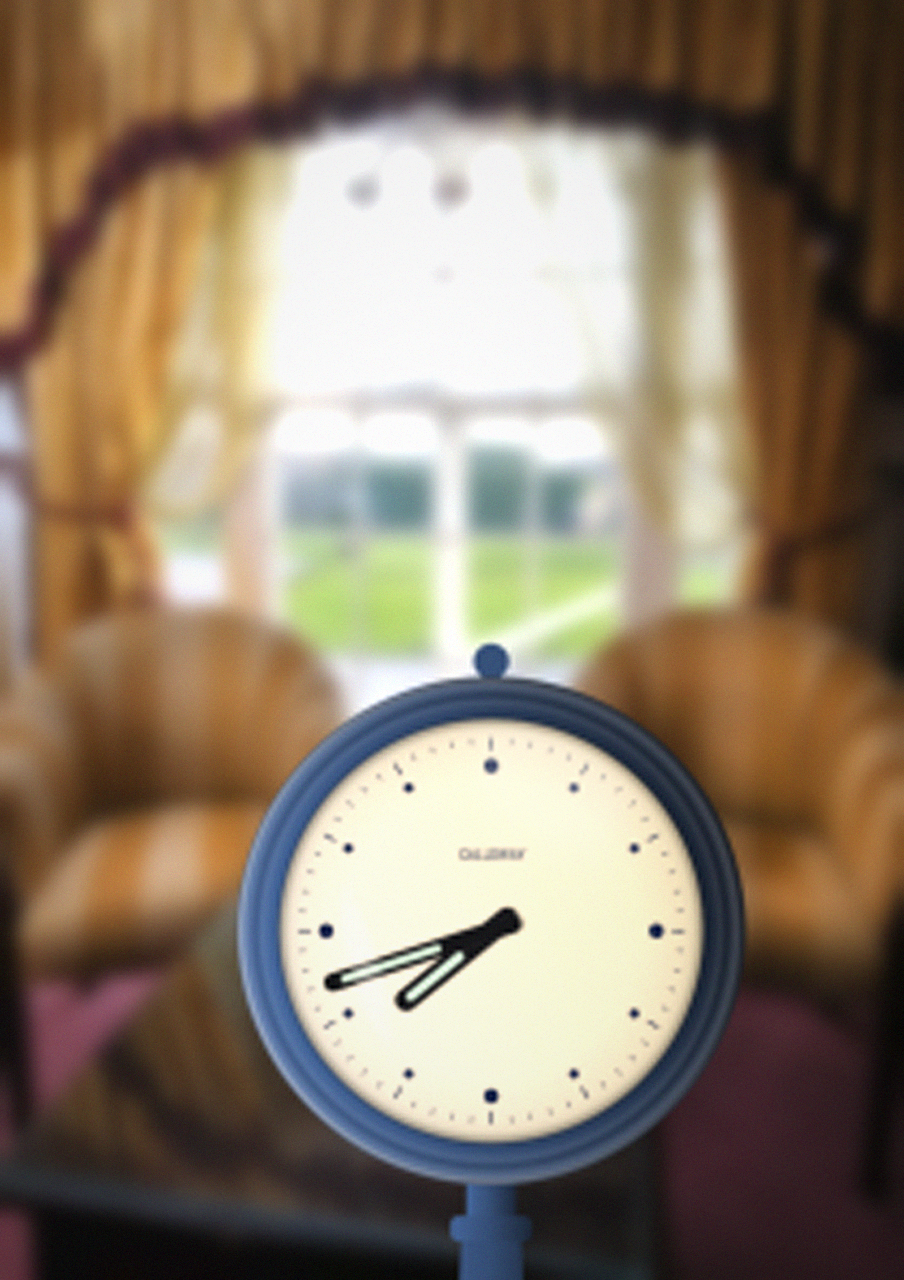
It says h=7 m=42
